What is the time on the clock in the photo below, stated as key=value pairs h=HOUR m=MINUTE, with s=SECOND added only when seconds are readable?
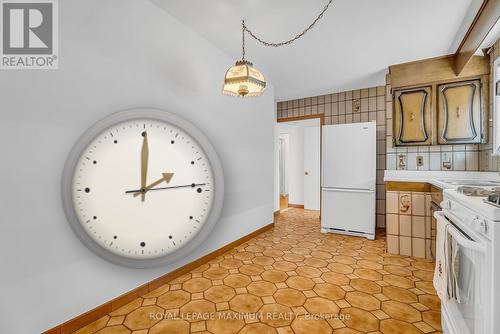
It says h=2 m=0 s=14
